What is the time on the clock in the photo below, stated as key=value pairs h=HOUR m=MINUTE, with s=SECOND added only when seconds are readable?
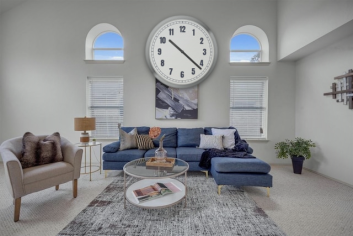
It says h=10 m=22
